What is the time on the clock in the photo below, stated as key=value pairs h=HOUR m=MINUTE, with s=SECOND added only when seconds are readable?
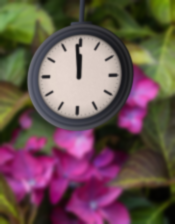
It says h=11 m=59
